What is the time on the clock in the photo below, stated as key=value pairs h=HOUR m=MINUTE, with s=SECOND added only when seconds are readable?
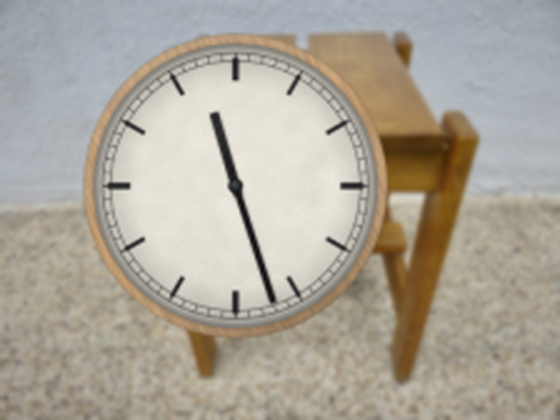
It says h=11 m=27
